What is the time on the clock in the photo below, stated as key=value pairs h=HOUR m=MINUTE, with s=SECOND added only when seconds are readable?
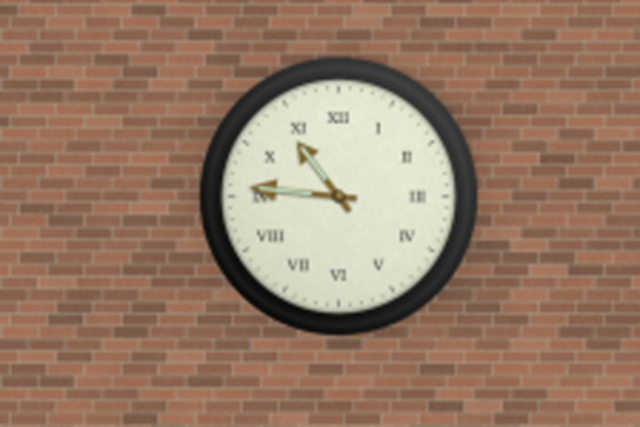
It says h=10 m=46
